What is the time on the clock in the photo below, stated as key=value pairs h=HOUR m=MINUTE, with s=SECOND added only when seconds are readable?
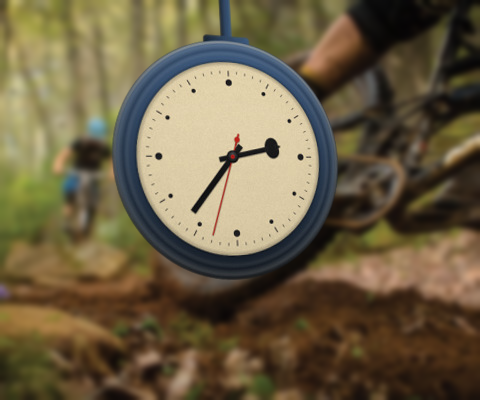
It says h=2 m=36 s=33
